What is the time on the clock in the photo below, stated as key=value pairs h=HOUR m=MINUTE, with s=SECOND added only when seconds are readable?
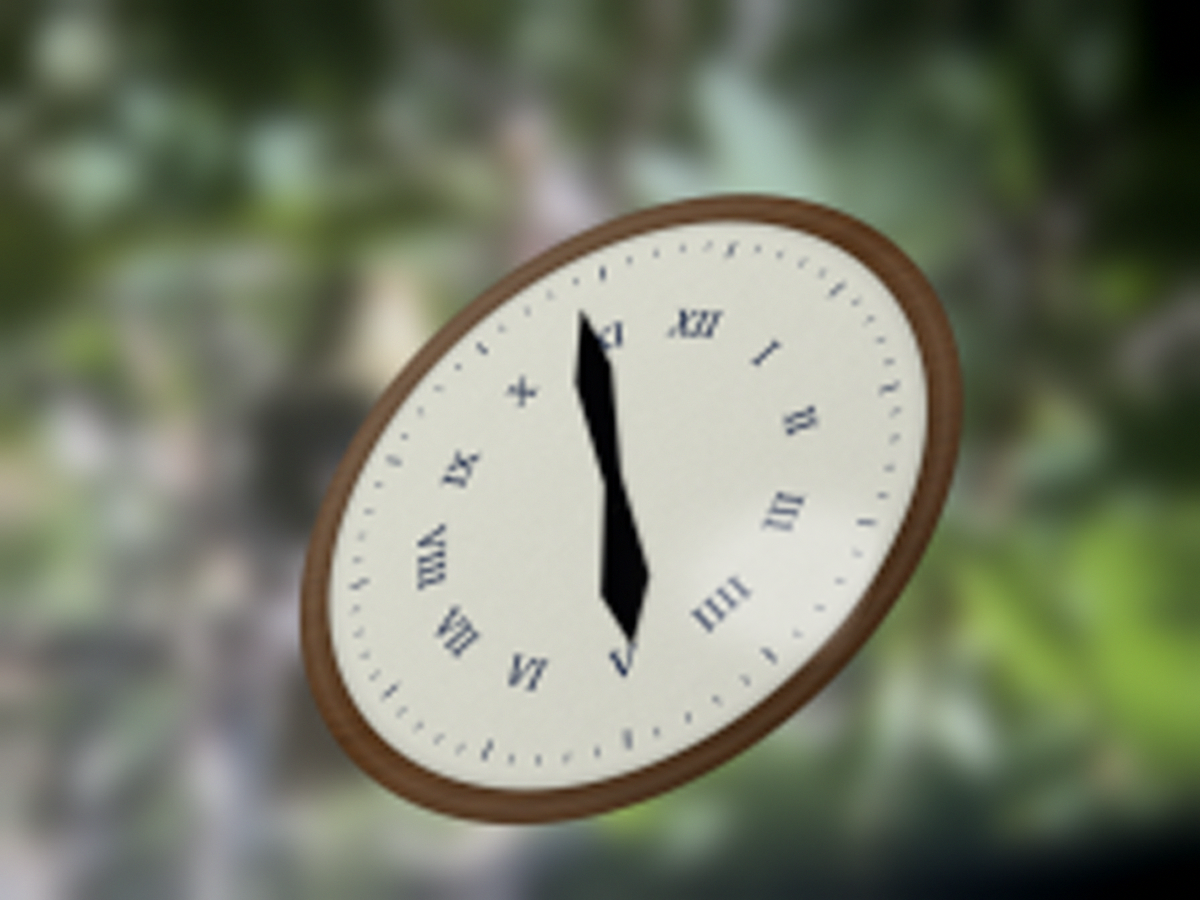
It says h=4 m=54
